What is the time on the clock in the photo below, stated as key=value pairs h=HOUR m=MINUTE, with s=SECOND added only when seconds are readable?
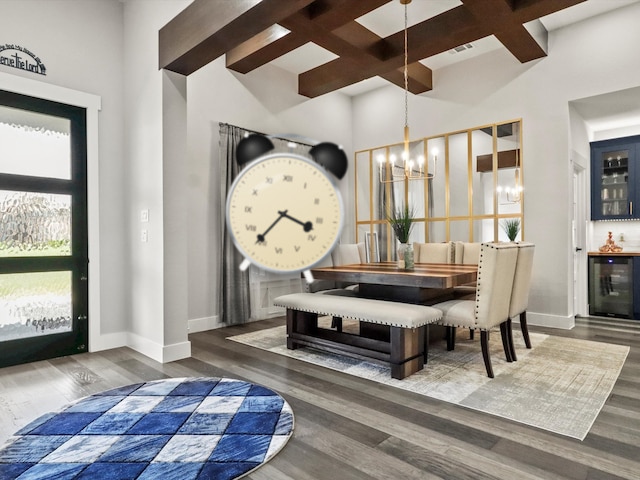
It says h=3 m=36
